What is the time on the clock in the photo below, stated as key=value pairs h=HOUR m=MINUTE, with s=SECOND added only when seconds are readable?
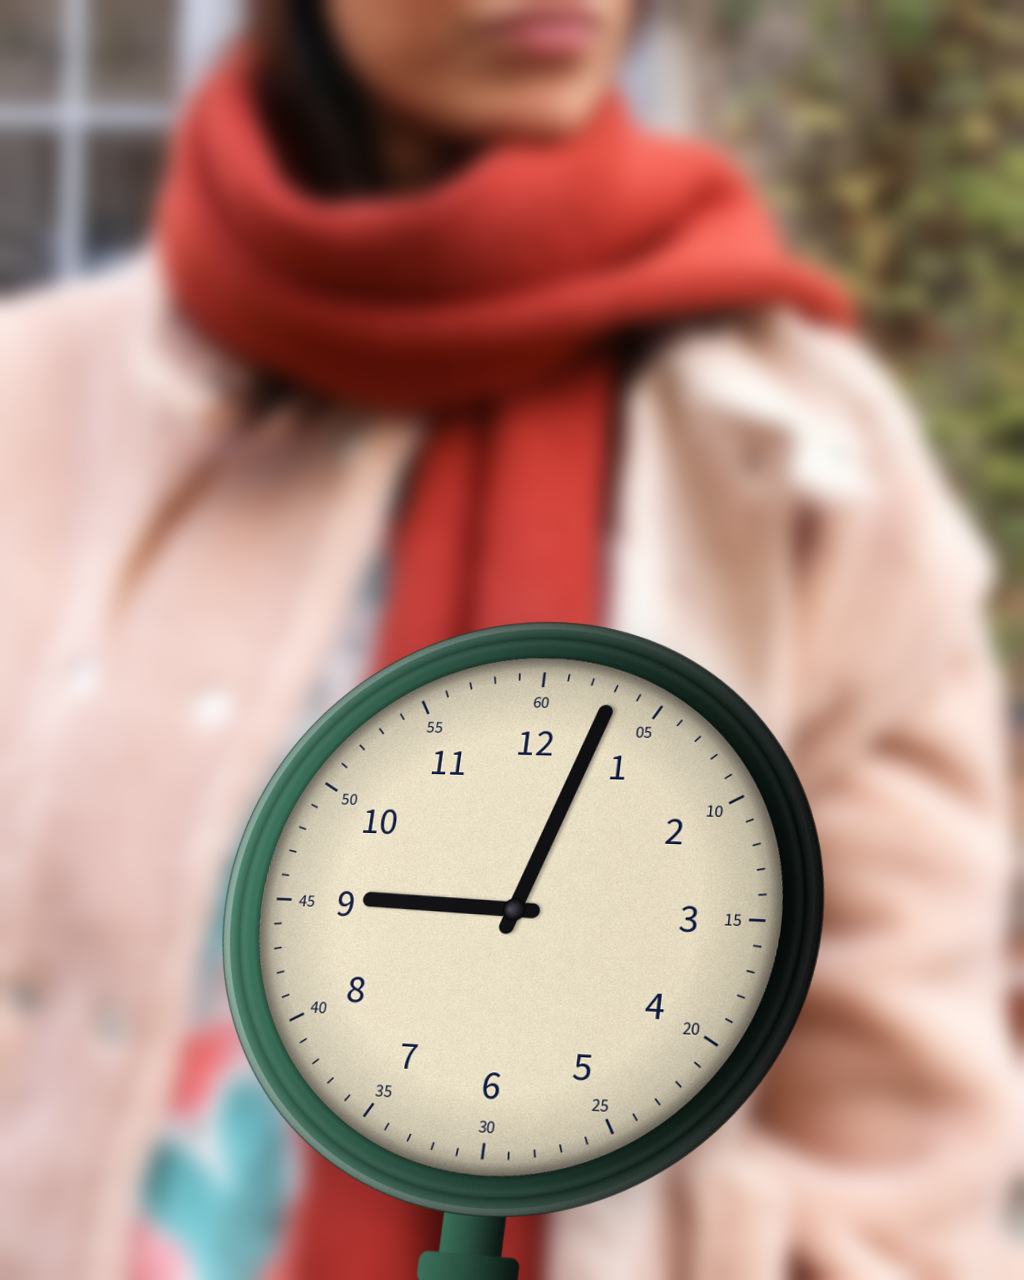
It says h=9 m=3
